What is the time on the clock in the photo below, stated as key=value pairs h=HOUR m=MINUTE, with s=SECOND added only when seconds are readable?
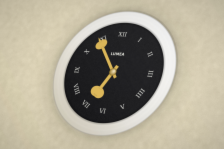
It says h=6 m=54
